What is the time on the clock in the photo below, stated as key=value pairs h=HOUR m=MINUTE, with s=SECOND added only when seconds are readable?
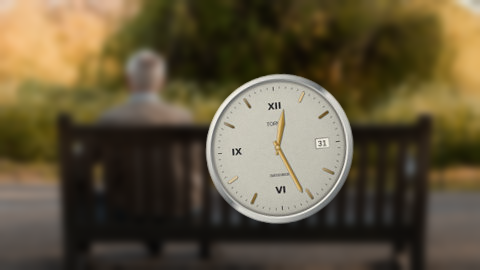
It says h=12 m=26
